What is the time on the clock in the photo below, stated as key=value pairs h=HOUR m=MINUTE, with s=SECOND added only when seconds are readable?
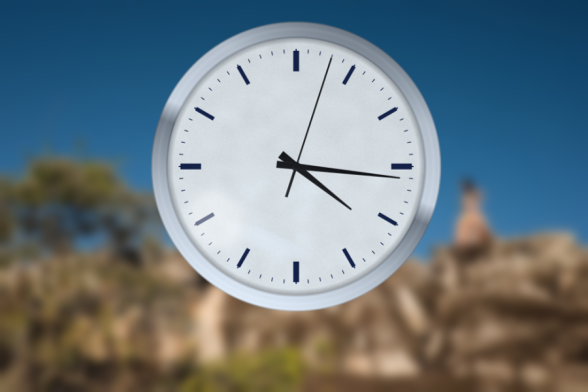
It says h=4 m=16 s=3
